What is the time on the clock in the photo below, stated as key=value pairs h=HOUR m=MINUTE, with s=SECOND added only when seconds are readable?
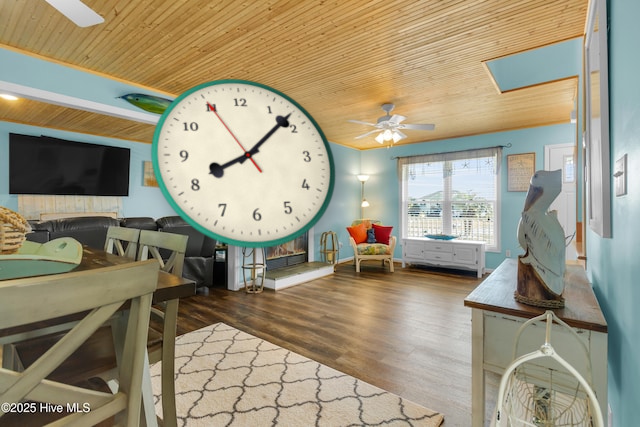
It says h=8 m=7 s=55
